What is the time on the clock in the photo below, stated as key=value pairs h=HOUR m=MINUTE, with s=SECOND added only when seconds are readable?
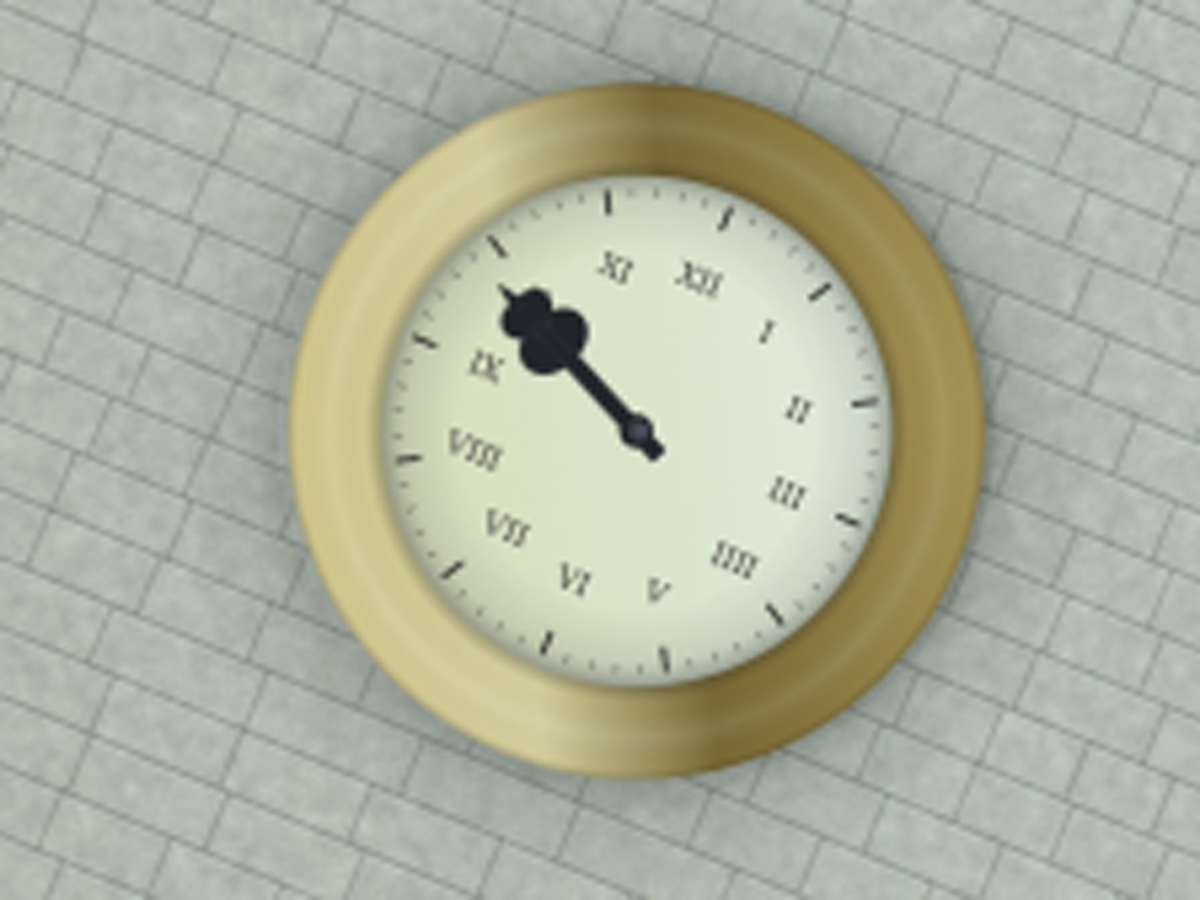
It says h=9 m=49
